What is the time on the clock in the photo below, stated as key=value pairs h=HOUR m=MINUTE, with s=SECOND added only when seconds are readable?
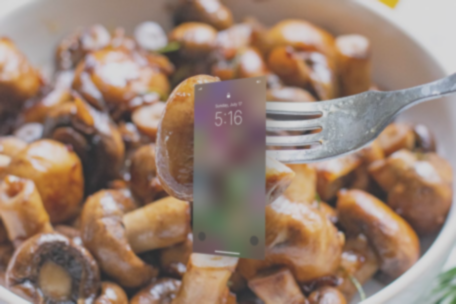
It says h=5 m=16
